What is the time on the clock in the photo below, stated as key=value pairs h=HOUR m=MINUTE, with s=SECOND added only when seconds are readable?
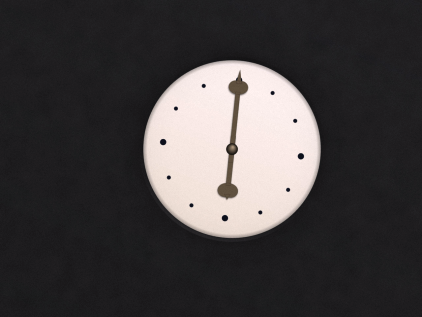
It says h=6 m=0
